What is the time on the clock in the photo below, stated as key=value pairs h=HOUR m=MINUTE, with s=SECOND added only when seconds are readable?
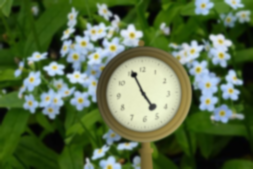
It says h=4 m=56
